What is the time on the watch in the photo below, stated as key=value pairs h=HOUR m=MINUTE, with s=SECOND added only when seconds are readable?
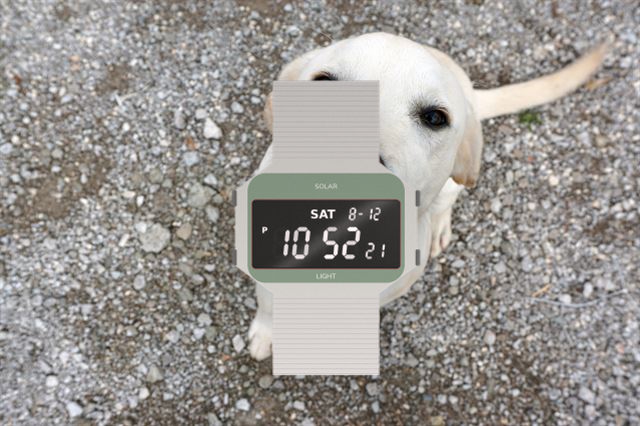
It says h=10 m=52 s=21
